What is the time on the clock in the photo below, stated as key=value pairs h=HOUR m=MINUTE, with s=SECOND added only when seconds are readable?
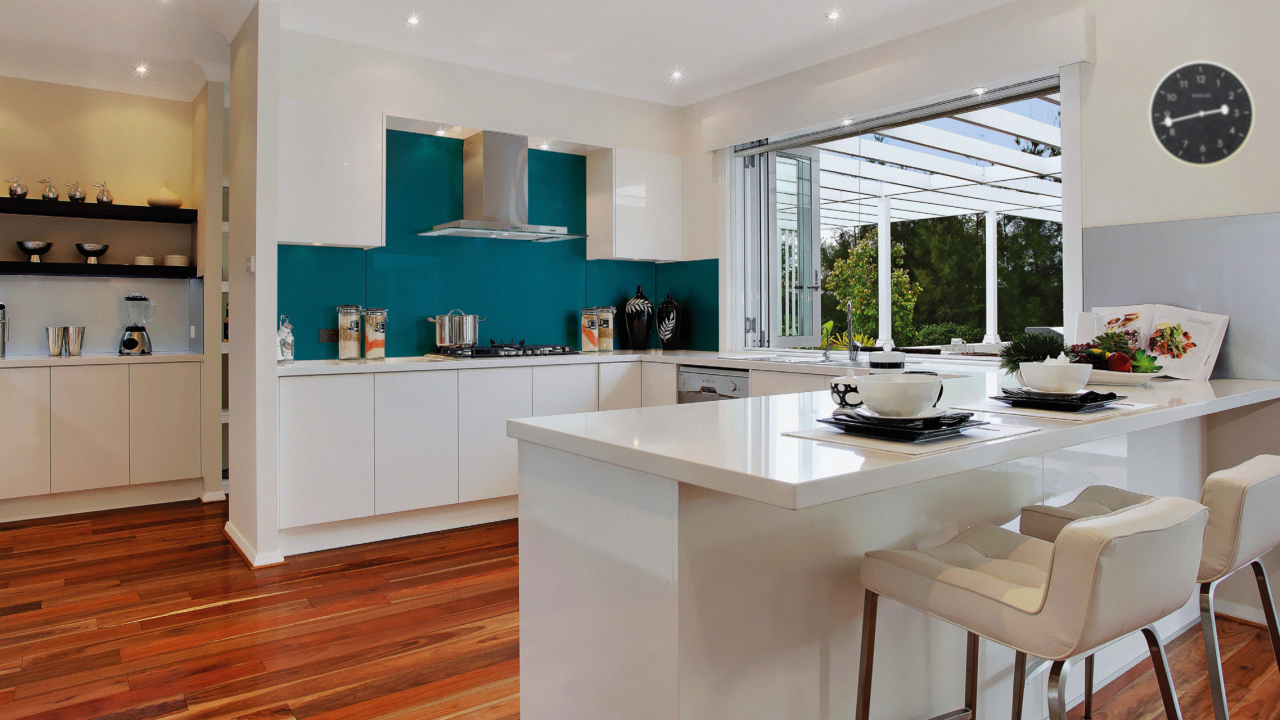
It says h=2 m=43
